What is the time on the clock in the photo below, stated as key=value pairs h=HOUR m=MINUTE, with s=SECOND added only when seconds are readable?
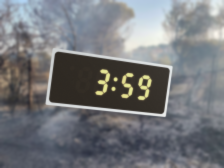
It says h=3 m=59
